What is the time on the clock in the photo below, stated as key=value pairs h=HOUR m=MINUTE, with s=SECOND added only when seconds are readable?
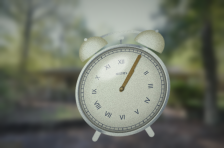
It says h=1 m=5
